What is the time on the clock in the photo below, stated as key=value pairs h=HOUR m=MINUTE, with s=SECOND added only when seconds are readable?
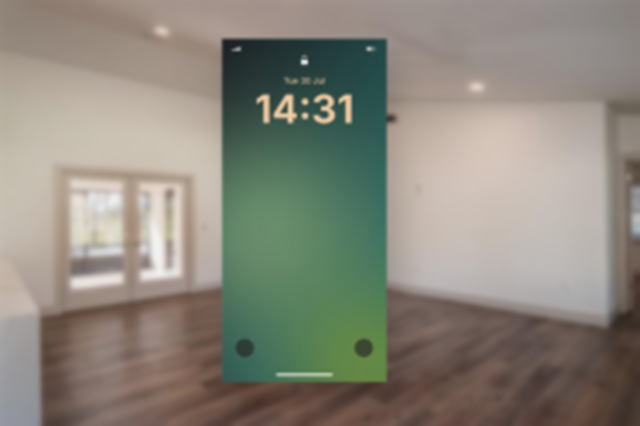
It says h=14 m=31
